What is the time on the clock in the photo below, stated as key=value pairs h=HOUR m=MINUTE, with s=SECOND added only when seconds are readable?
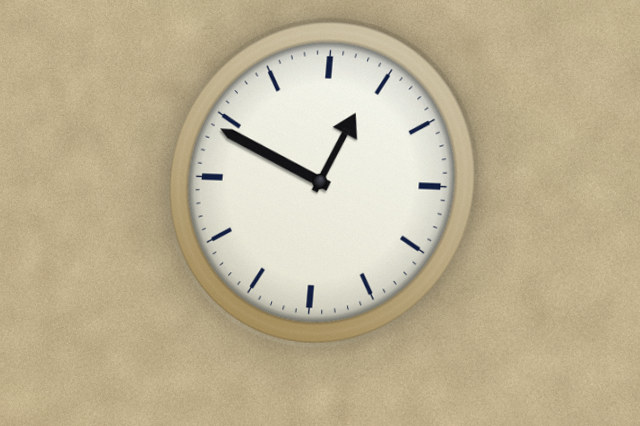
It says h=12 m=49
